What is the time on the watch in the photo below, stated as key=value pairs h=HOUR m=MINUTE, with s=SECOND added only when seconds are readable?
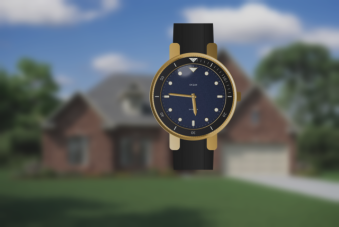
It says h=5 m=46
